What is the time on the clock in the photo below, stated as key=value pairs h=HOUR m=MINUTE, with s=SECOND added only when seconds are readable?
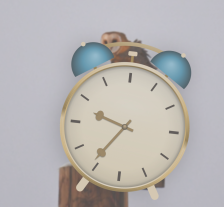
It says h=9 m=36
